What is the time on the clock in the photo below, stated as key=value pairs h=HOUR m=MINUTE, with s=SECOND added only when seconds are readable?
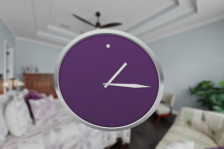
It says h=1 m=15
